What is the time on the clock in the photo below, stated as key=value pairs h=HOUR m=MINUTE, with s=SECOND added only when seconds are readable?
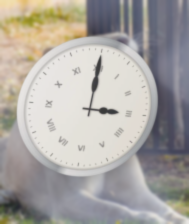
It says h=3 m=0
